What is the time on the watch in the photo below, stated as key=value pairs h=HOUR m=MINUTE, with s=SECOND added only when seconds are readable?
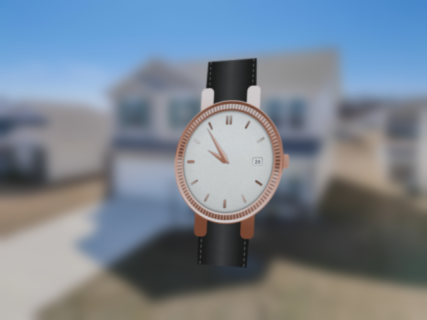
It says h=9 m=54
